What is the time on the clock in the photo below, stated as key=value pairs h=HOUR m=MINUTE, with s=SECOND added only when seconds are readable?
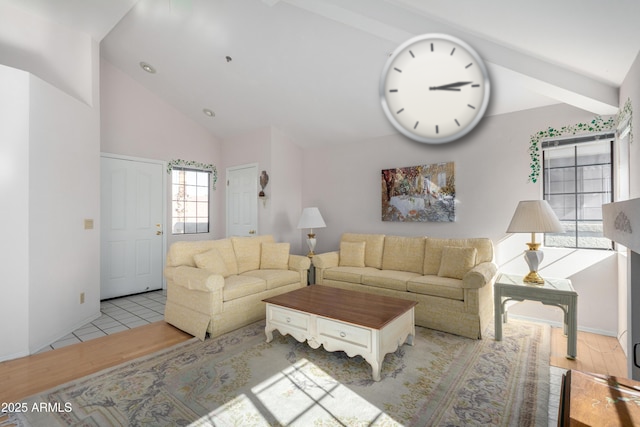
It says h=3 m=14
